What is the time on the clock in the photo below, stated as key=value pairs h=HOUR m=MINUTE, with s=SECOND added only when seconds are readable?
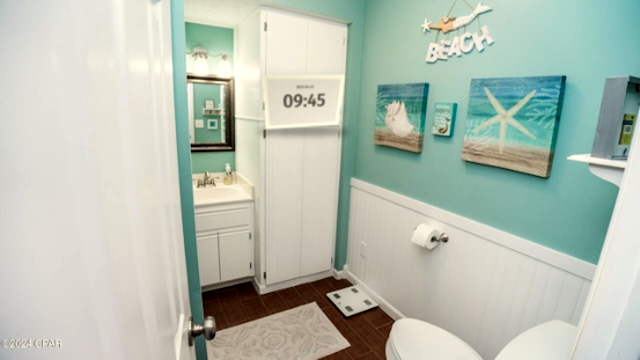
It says h=9 m=45
